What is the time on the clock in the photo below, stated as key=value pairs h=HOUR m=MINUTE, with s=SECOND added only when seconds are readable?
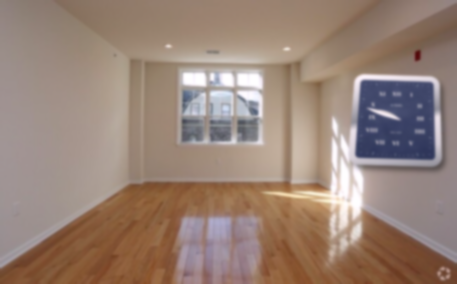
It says h=9 m=48
